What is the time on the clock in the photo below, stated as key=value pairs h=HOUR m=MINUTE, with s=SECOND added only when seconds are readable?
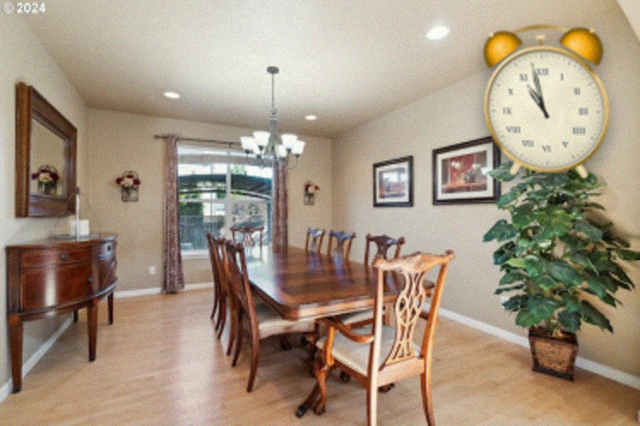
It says h=10 m=58
